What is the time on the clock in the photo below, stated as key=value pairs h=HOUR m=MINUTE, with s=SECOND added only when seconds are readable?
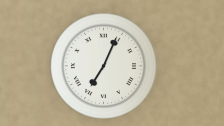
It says h=7 m=4
